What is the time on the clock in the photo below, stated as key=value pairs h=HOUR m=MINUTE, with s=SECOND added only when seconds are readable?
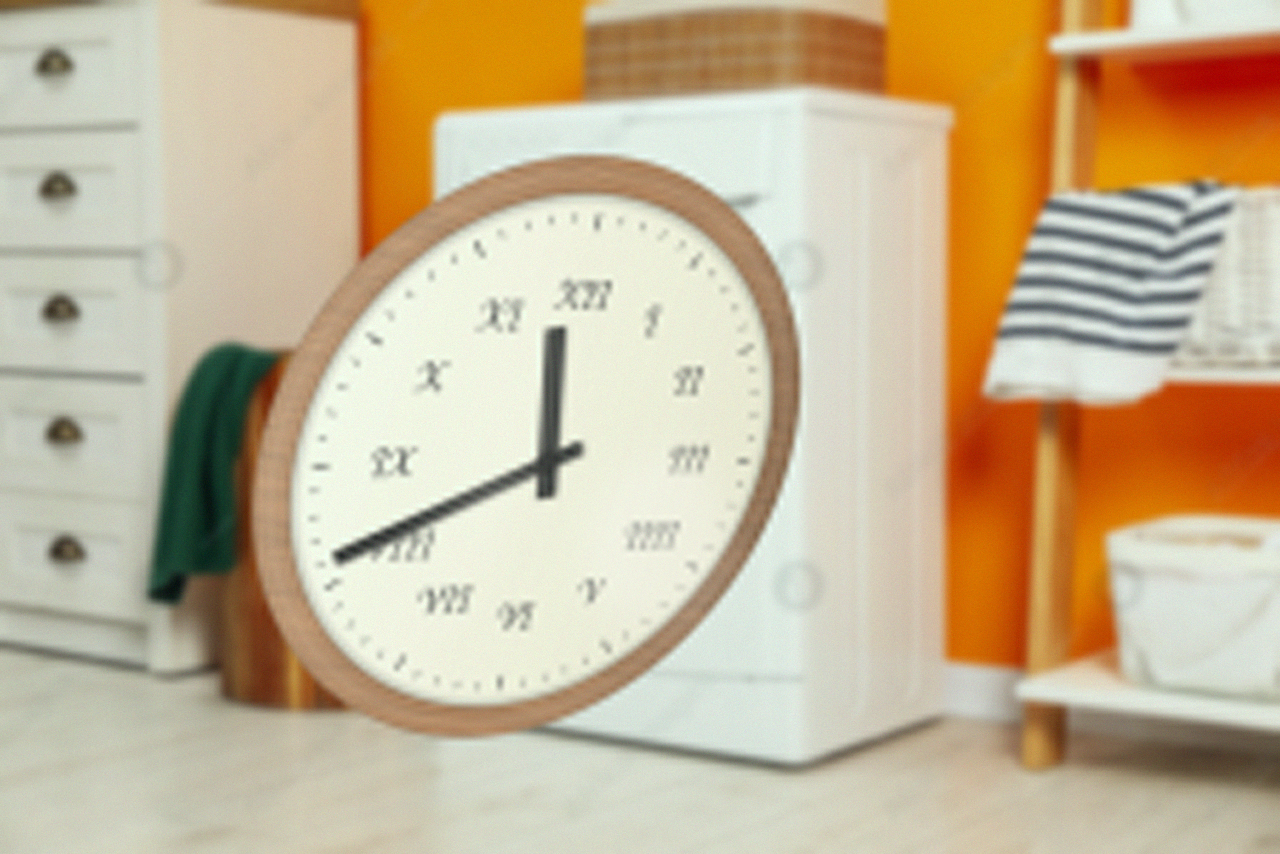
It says h=11 m=41
